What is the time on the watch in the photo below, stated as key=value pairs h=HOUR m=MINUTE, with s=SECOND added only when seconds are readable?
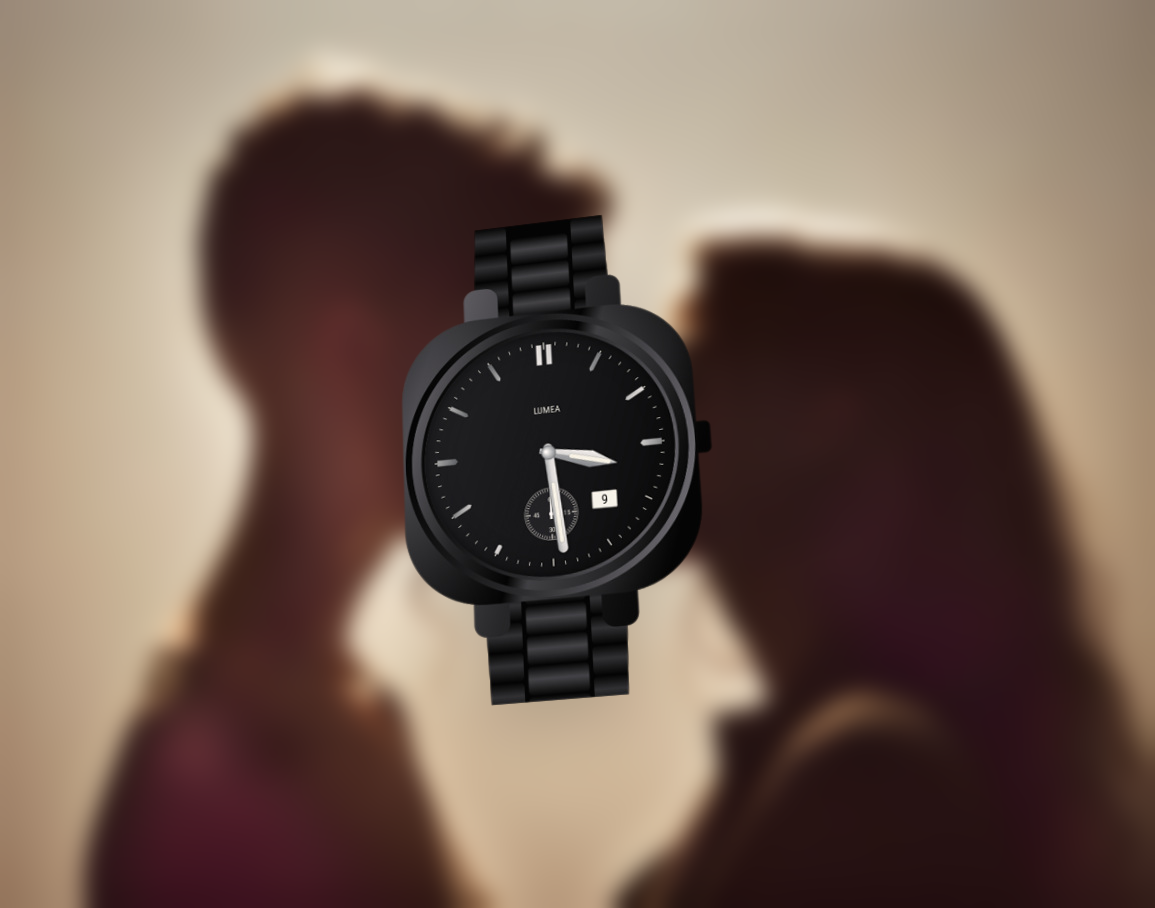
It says h=3 m=29
